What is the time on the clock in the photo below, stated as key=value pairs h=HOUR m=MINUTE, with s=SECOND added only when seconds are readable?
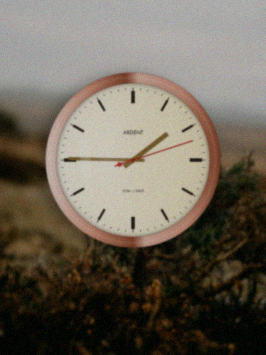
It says h=1 m=45 s=12
